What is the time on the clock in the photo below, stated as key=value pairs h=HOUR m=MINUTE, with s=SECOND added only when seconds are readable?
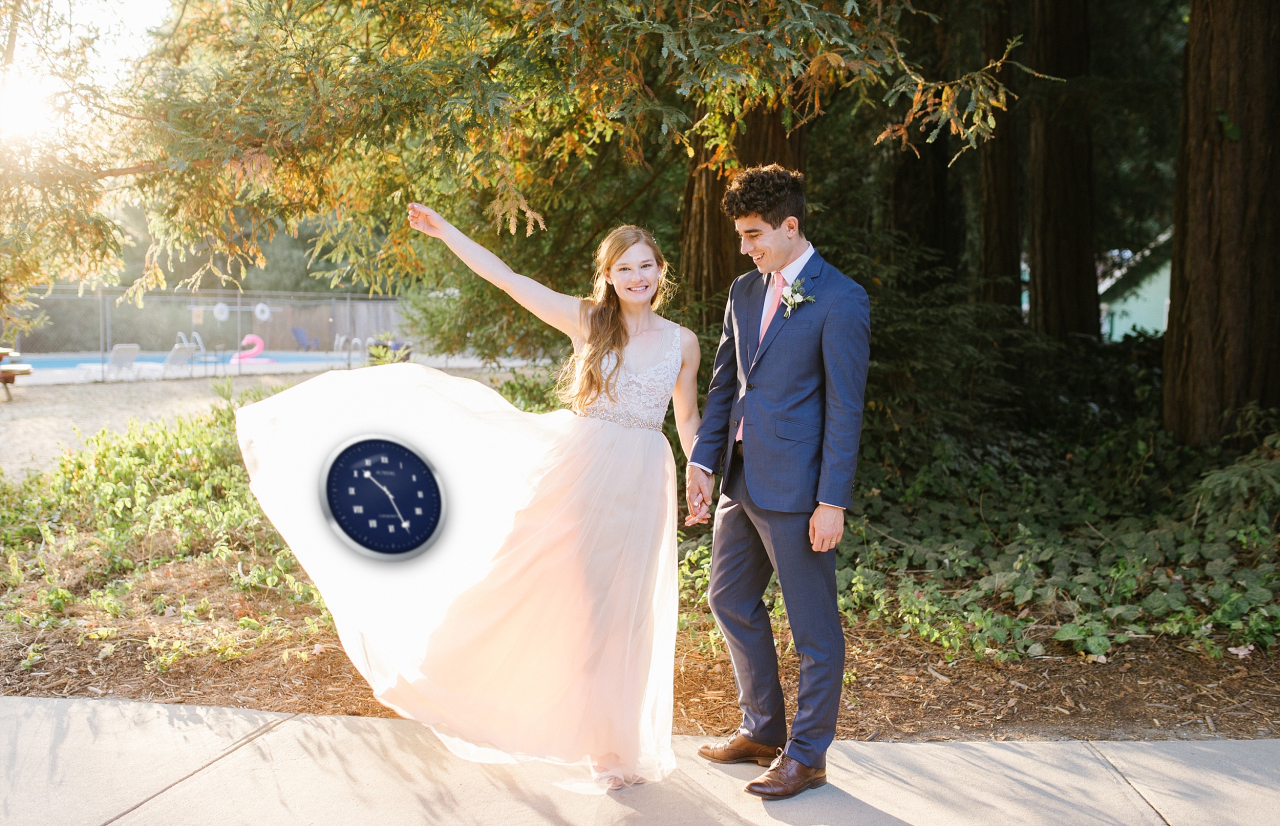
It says h=10 m=26
